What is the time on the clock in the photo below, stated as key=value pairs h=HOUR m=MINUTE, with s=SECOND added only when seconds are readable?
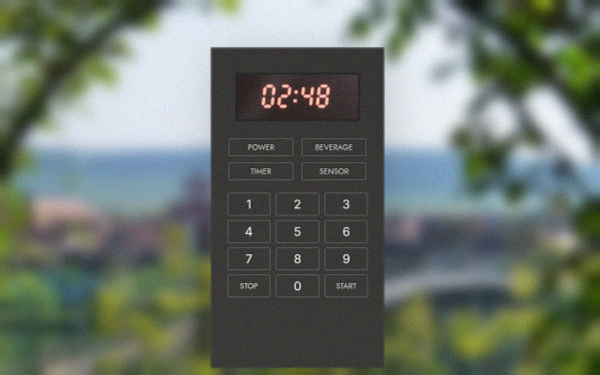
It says h=2 m=48
